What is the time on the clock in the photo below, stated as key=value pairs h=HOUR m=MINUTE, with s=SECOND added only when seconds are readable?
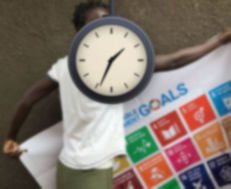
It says h=1 m=34
